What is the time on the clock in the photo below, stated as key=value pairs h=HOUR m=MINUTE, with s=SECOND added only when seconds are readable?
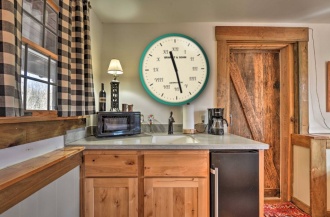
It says h=11 m=28
